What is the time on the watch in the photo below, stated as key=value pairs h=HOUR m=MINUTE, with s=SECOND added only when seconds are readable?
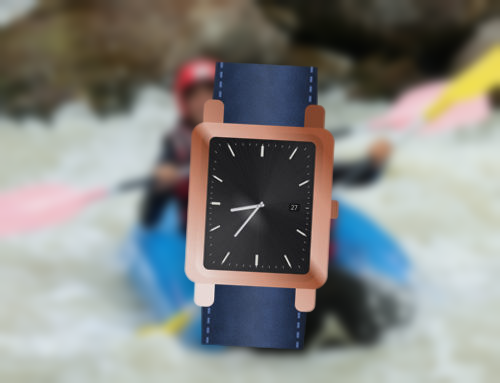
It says h=8 m=36
